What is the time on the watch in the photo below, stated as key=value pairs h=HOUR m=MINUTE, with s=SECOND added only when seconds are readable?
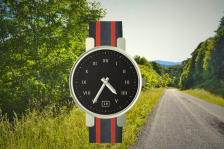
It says h=4 m=35
